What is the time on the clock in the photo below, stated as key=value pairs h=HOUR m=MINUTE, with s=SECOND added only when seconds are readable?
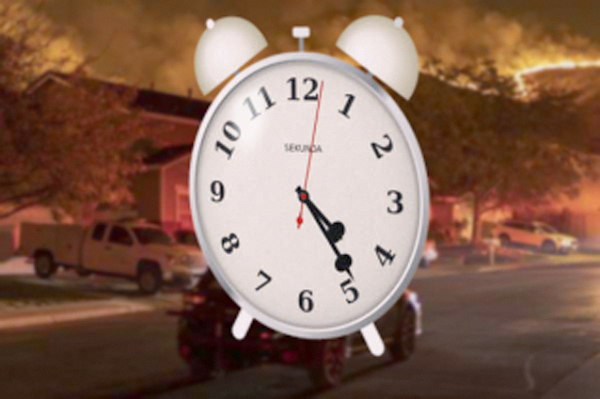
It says h=4 m=24 s=2
